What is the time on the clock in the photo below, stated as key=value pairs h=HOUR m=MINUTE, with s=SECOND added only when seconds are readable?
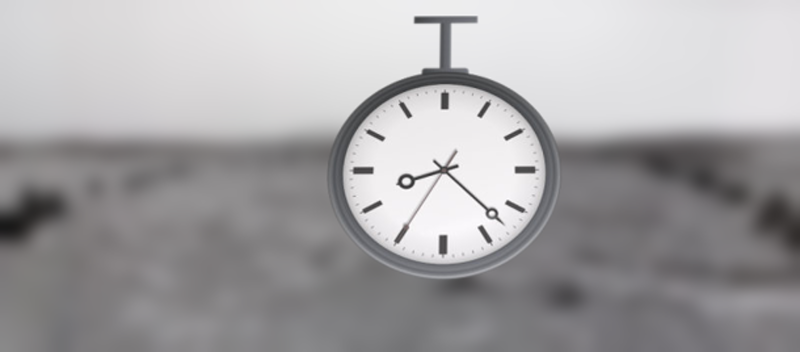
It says h=8 m=22 s=35
